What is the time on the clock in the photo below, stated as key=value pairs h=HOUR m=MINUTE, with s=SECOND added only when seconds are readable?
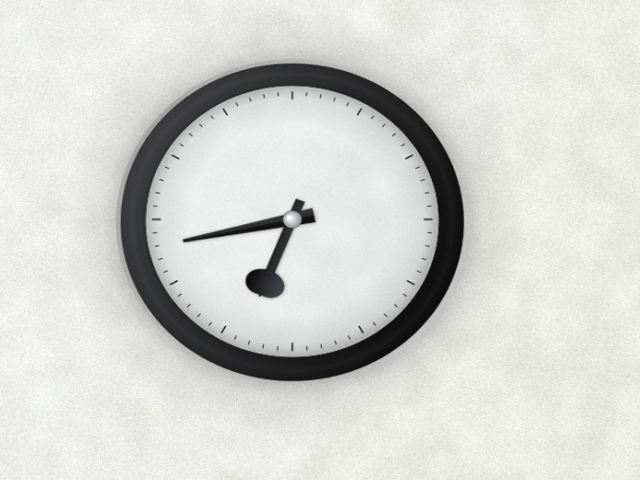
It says h=6 m=43
